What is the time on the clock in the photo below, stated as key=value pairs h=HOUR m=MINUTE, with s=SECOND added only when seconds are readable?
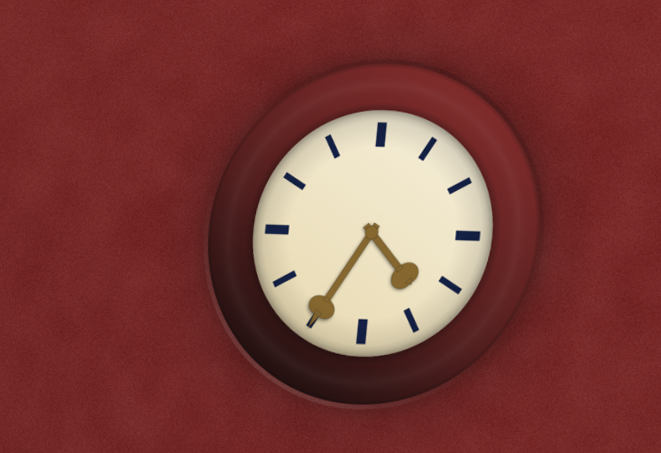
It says h=4 m=35
